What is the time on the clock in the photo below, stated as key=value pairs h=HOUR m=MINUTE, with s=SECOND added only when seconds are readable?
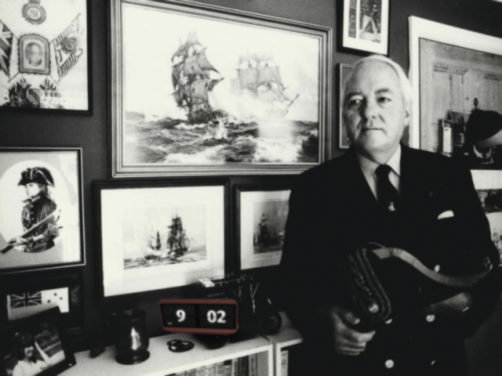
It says h=9 m=2
